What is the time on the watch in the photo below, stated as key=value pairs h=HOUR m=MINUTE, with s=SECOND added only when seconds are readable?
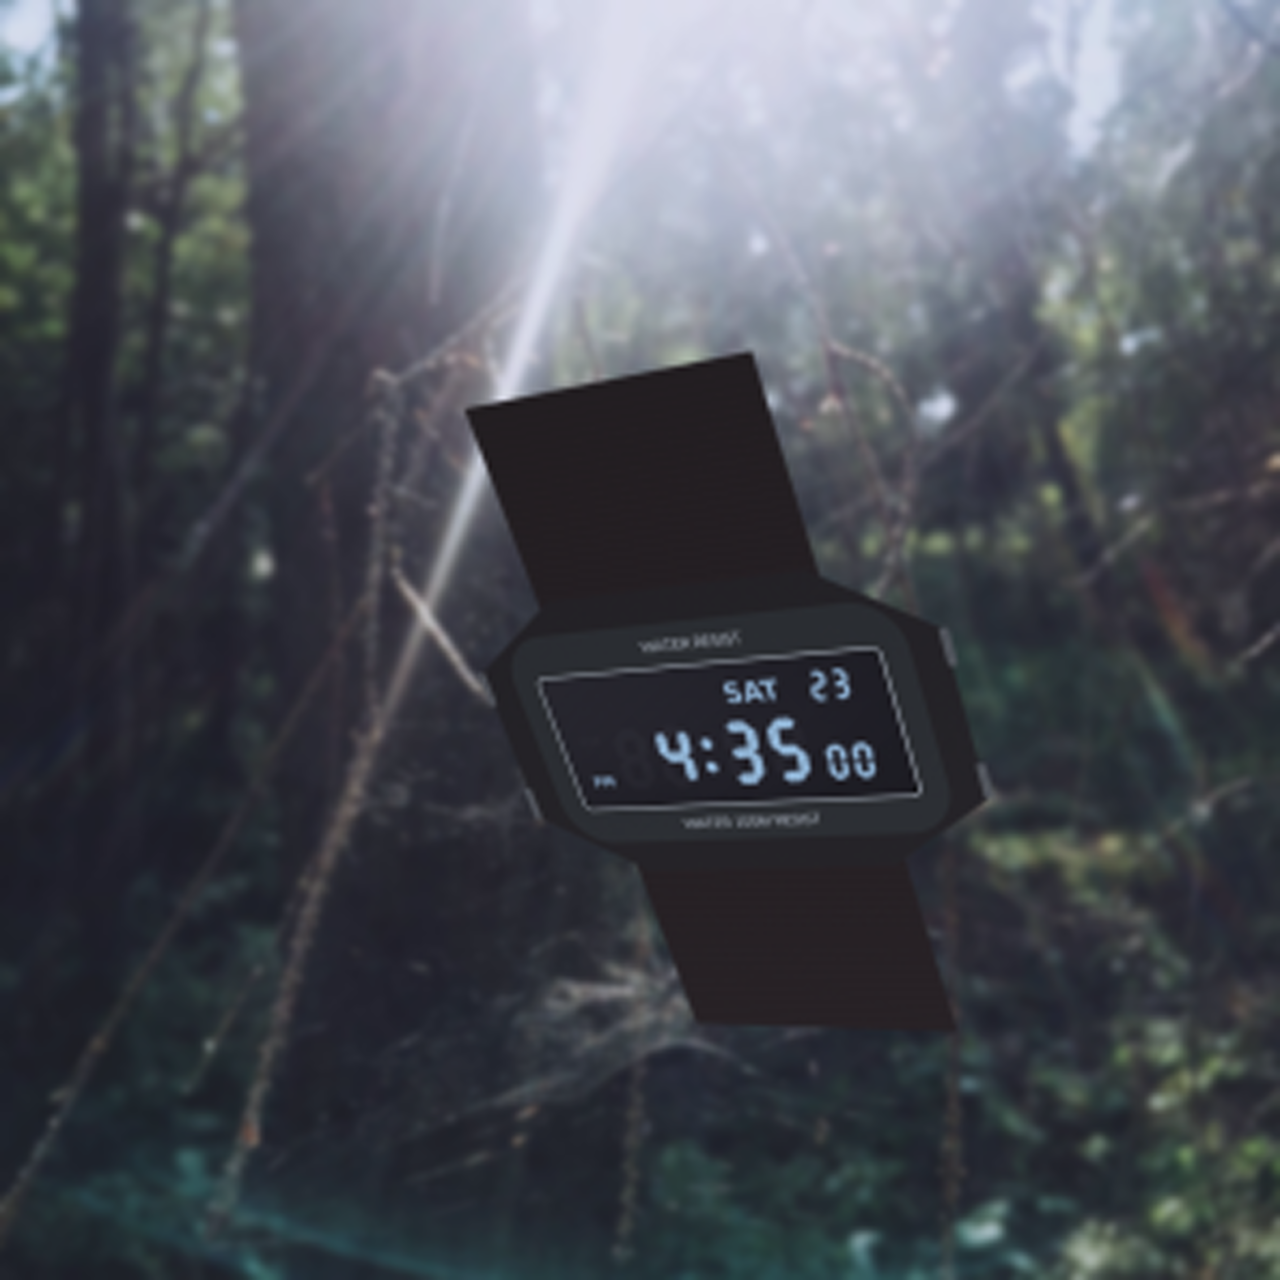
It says h=4 m=35 s=0
